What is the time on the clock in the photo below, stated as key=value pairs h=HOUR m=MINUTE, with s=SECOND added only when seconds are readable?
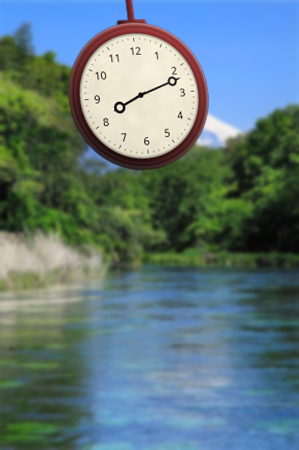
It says h=8 m=12
